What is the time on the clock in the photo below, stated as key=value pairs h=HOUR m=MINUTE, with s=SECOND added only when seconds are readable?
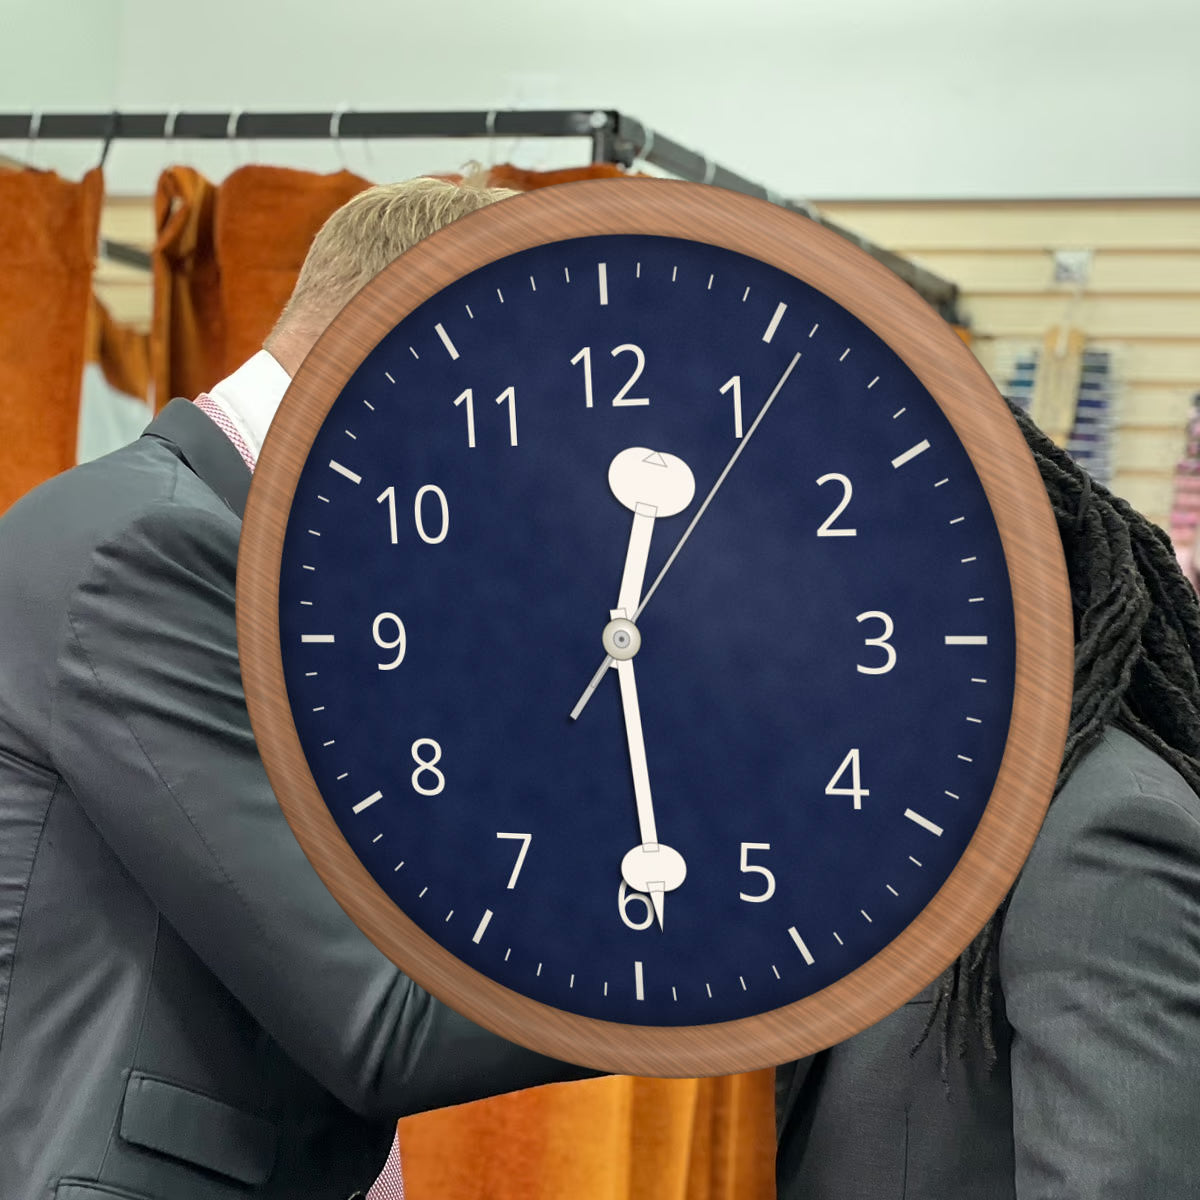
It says h=12 m=29 s=6
